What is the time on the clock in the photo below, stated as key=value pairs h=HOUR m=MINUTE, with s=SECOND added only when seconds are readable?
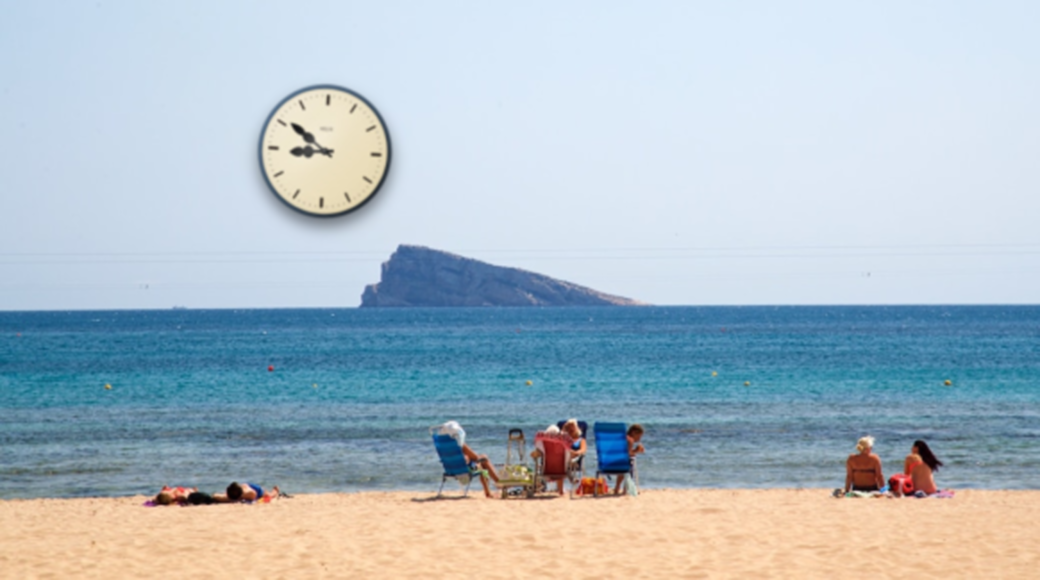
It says h=8 m=51
